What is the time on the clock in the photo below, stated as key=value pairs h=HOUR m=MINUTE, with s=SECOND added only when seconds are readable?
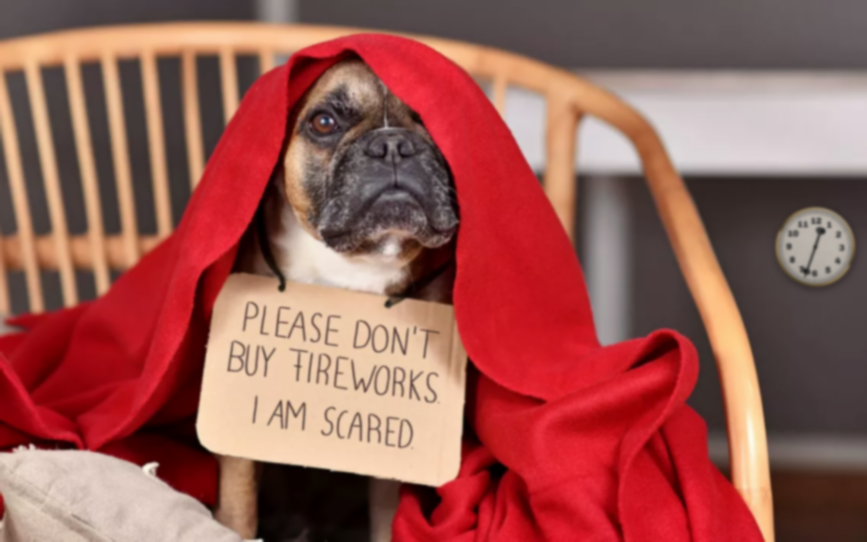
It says h=12 m=33
